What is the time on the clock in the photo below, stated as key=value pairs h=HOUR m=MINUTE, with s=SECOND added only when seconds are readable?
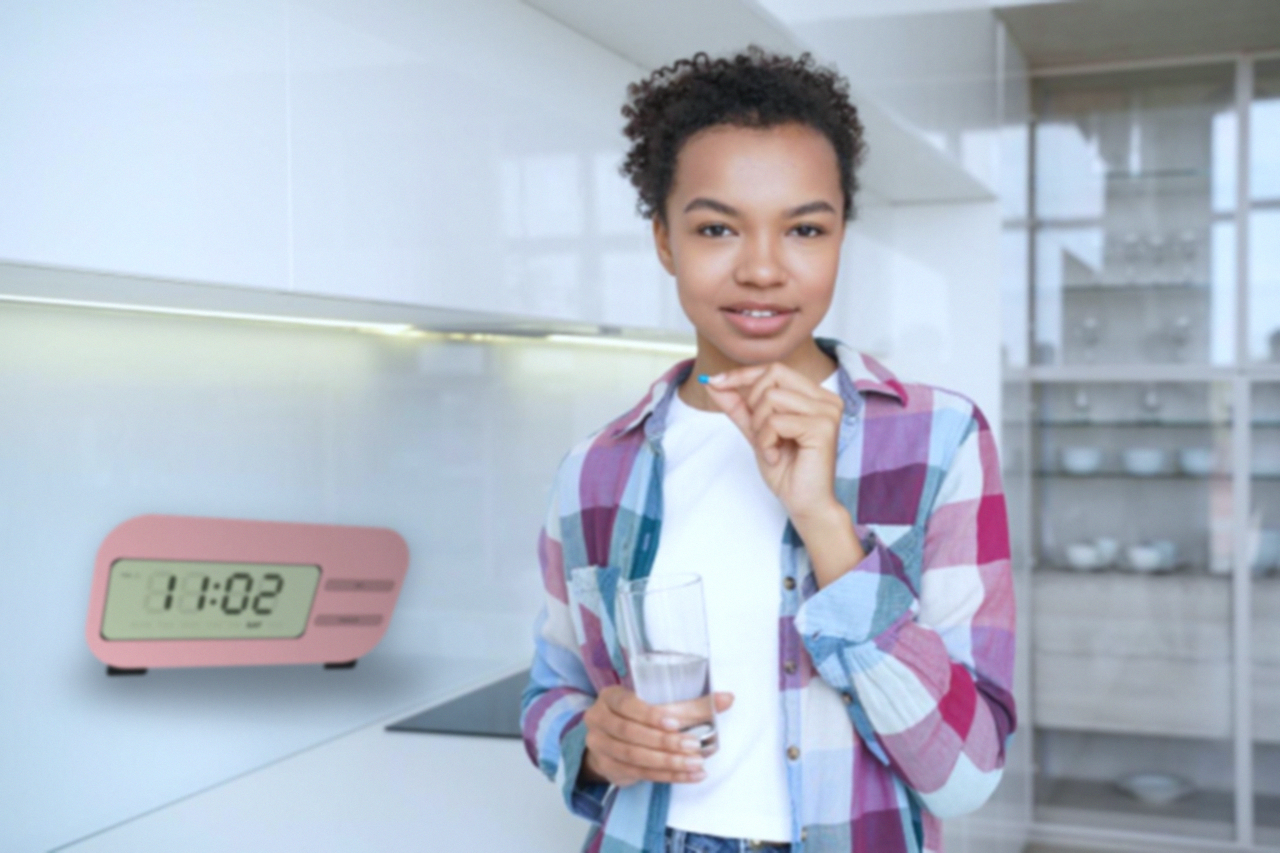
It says h=11 m=2
